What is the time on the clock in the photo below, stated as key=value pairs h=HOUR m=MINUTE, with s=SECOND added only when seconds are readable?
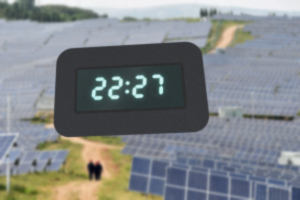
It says h=22 m=27
